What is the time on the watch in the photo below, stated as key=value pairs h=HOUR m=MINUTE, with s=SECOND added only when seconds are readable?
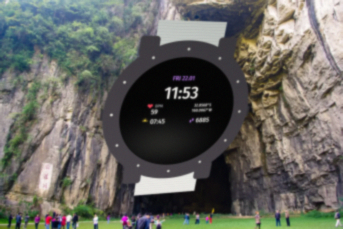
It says h=11 m=53
